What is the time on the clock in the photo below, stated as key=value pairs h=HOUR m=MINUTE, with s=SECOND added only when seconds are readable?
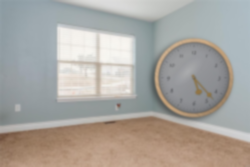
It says h=5 m=23
